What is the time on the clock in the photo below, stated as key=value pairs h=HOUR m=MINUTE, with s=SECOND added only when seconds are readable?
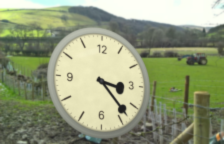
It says h=3 m=23
